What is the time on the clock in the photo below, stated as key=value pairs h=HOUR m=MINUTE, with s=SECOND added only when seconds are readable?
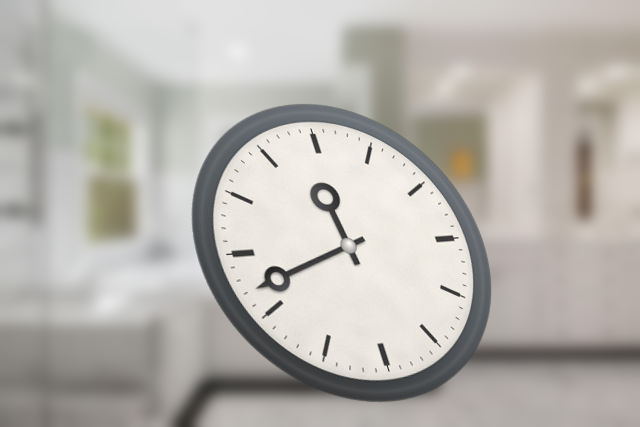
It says h=11 m=42
